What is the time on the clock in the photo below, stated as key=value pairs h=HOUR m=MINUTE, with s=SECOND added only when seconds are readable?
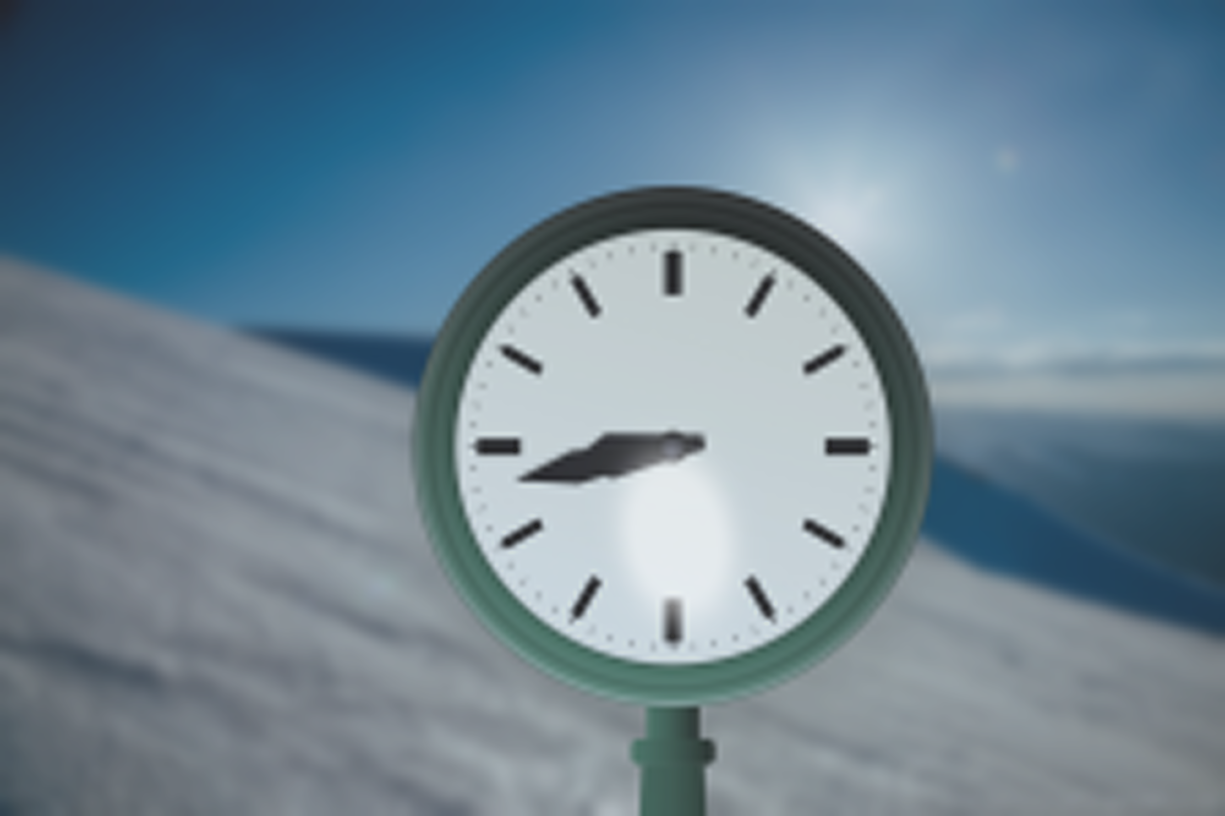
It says h=8 m=43
